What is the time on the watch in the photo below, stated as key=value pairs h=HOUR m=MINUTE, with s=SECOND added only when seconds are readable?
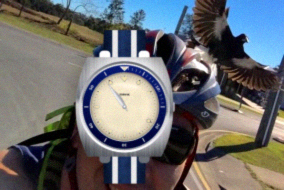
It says h=10 m=54
